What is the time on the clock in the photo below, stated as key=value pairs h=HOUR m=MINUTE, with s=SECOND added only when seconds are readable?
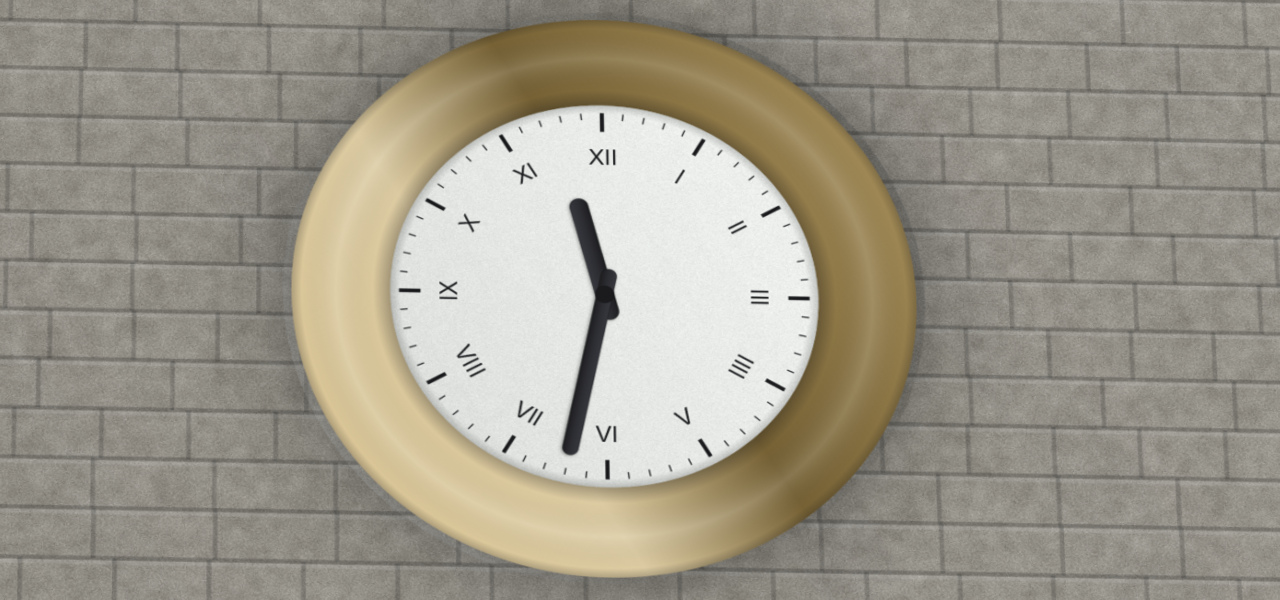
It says h=11 m=32
